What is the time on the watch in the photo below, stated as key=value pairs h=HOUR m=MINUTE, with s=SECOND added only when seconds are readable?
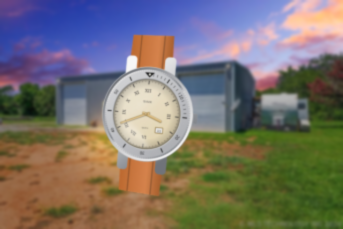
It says h=3 m=41
